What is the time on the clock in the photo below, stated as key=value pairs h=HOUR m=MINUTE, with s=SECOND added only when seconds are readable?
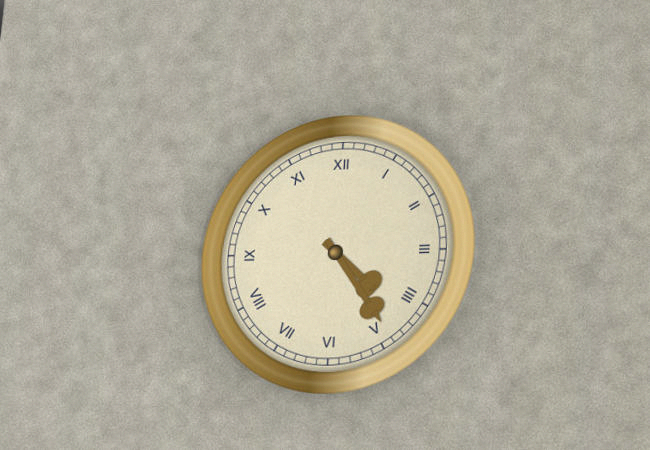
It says h=4 m=24
